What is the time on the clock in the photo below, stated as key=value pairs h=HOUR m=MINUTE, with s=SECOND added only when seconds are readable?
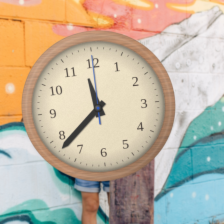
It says h=11 m=38 s=0
